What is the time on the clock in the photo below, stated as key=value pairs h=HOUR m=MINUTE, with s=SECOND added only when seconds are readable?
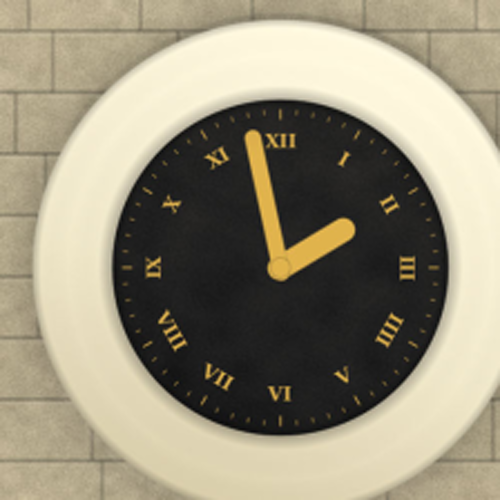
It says h=1 m=58
